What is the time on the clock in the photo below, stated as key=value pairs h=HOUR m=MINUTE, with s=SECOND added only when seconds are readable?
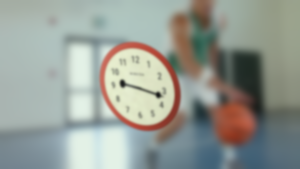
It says h=9 m=17
